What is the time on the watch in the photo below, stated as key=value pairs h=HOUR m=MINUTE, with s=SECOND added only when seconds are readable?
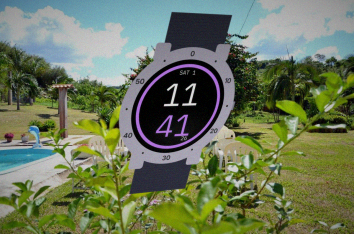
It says h=11 m=41
